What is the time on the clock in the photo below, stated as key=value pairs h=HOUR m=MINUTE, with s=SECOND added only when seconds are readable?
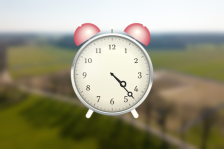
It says h=4 m=23
